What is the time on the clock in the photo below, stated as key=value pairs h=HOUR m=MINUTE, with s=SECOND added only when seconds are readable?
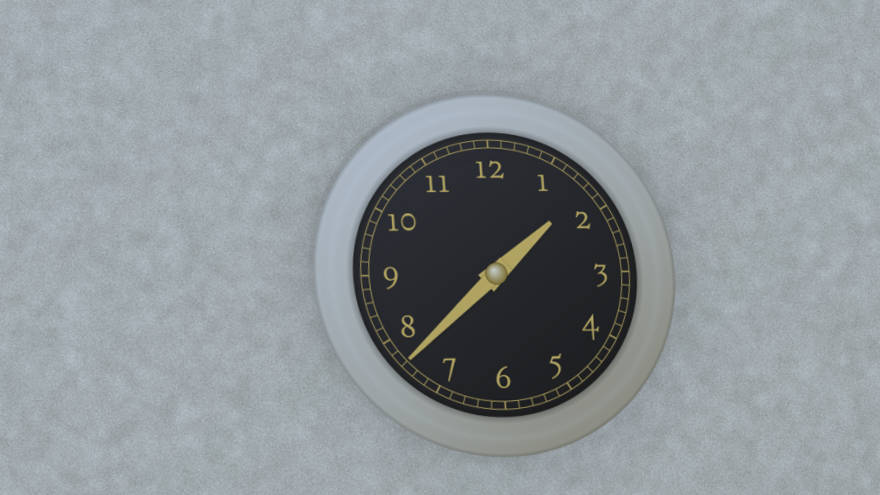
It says h=1 m=38
